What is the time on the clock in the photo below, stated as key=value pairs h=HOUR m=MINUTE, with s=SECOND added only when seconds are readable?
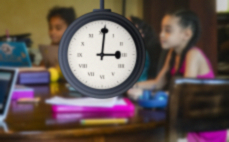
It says h=3 m=1
